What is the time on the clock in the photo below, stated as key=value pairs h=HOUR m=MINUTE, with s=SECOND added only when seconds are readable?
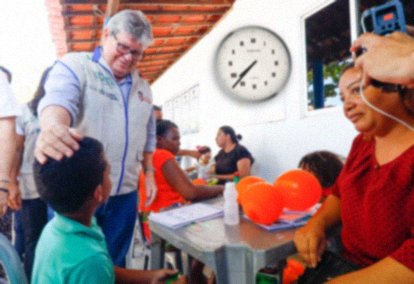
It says h=7 m=37
